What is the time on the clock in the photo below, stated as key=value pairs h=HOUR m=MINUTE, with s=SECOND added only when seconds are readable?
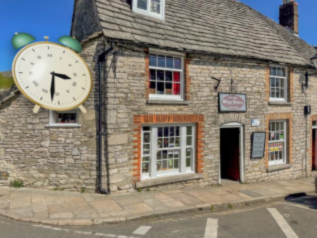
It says h=3 m=32
